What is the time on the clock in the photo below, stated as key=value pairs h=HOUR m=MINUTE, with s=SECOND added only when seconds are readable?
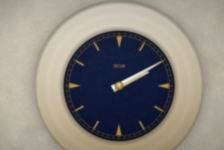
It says h=2 m=10
